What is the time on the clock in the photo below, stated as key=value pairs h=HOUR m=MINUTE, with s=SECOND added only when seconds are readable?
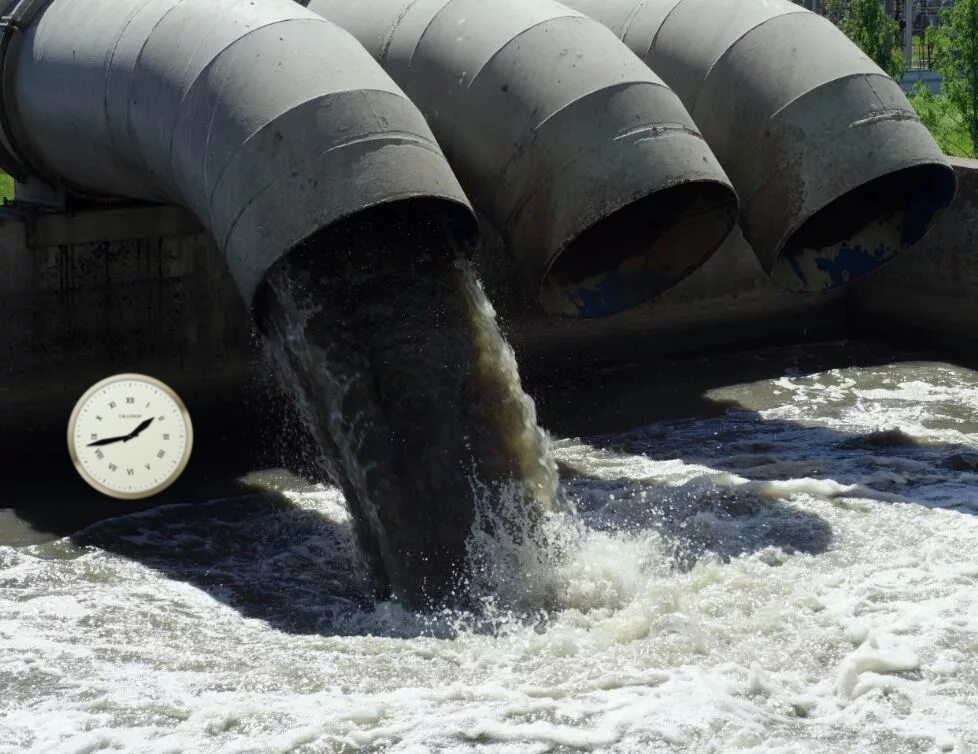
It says h=1 m=43
